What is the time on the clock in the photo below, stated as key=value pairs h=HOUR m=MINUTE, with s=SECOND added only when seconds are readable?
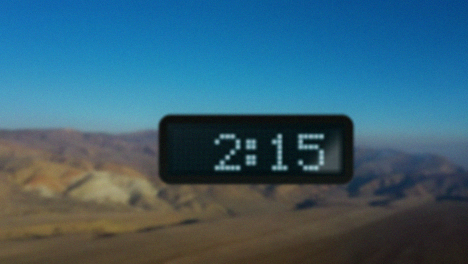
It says h=2 m=15
